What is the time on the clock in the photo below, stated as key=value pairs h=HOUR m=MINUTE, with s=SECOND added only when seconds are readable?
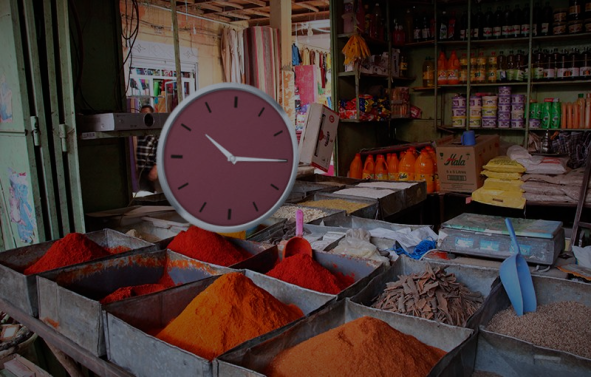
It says h=10 m=15
